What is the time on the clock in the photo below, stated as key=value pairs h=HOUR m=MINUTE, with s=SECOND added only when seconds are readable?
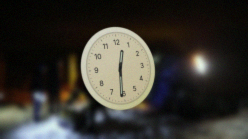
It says h=12 m=31
